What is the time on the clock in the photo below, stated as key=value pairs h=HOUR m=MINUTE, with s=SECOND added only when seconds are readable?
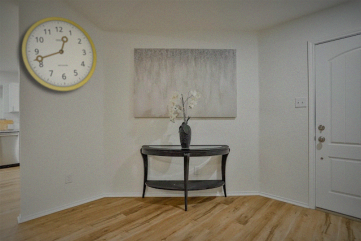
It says h=12 m=42
